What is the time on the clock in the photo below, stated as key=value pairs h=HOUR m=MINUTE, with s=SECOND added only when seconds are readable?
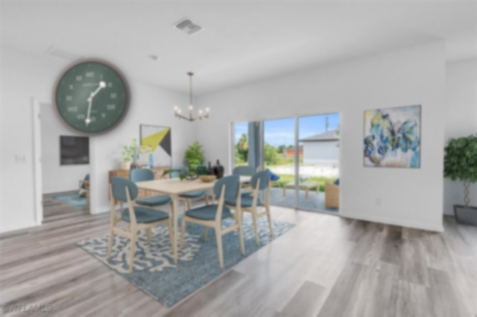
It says h=1 m=32
